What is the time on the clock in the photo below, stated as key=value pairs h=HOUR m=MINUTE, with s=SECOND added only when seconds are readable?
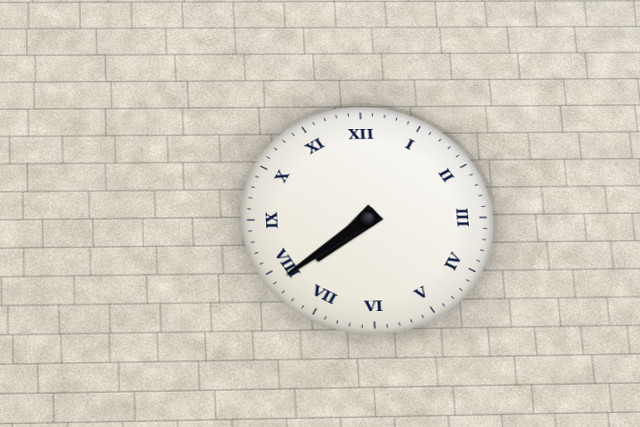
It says h=7 m=39
